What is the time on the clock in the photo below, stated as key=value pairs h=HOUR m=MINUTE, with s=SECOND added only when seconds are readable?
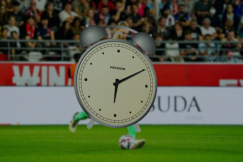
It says h=6 m=10
